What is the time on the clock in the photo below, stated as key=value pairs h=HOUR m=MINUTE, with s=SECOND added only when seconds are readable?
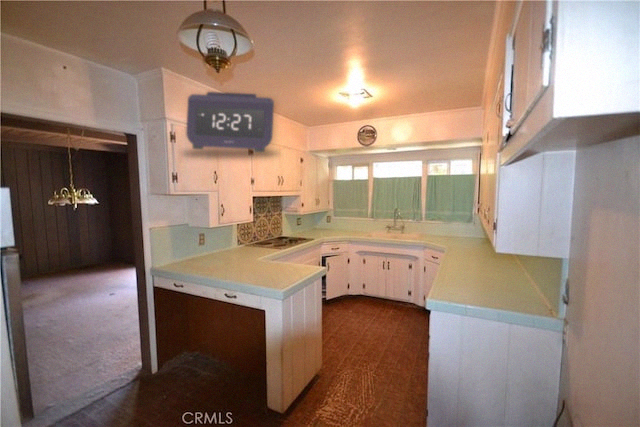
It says h=12 m=27
